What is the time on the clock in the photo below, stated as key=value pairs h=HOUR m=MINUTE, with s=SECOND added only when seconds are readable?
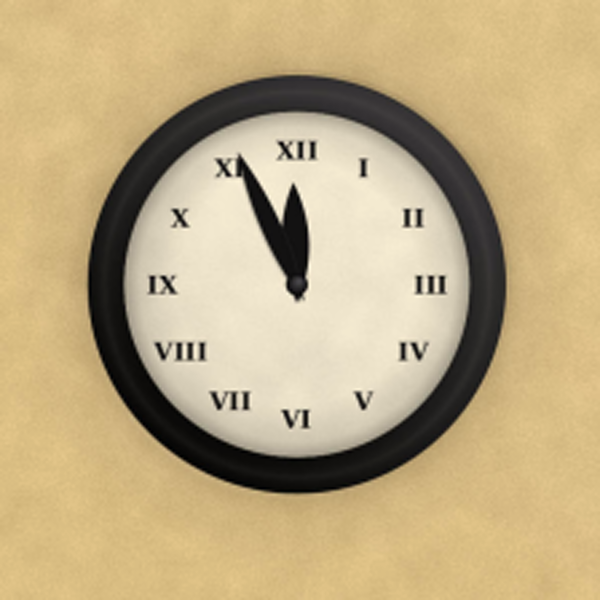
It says h=11 m=56
